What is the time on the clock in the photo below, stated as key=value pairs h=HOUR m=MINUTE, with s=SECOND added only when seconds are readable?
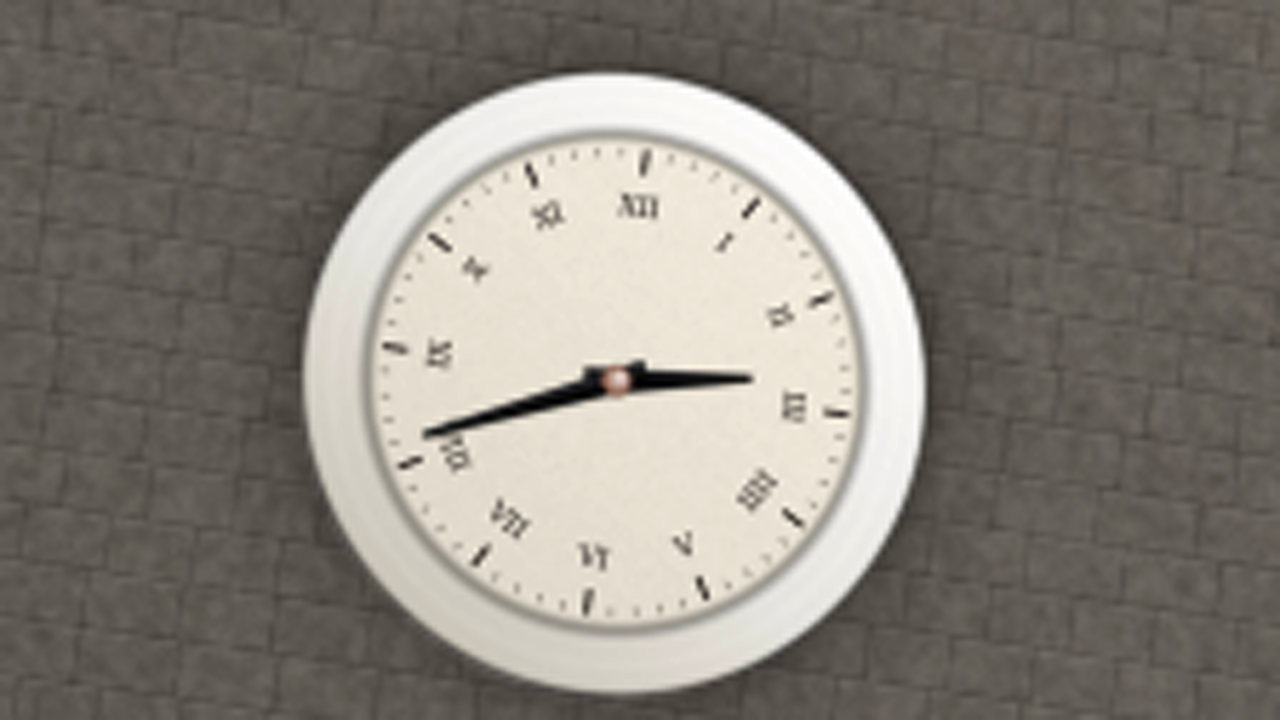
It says h=2 m=41
